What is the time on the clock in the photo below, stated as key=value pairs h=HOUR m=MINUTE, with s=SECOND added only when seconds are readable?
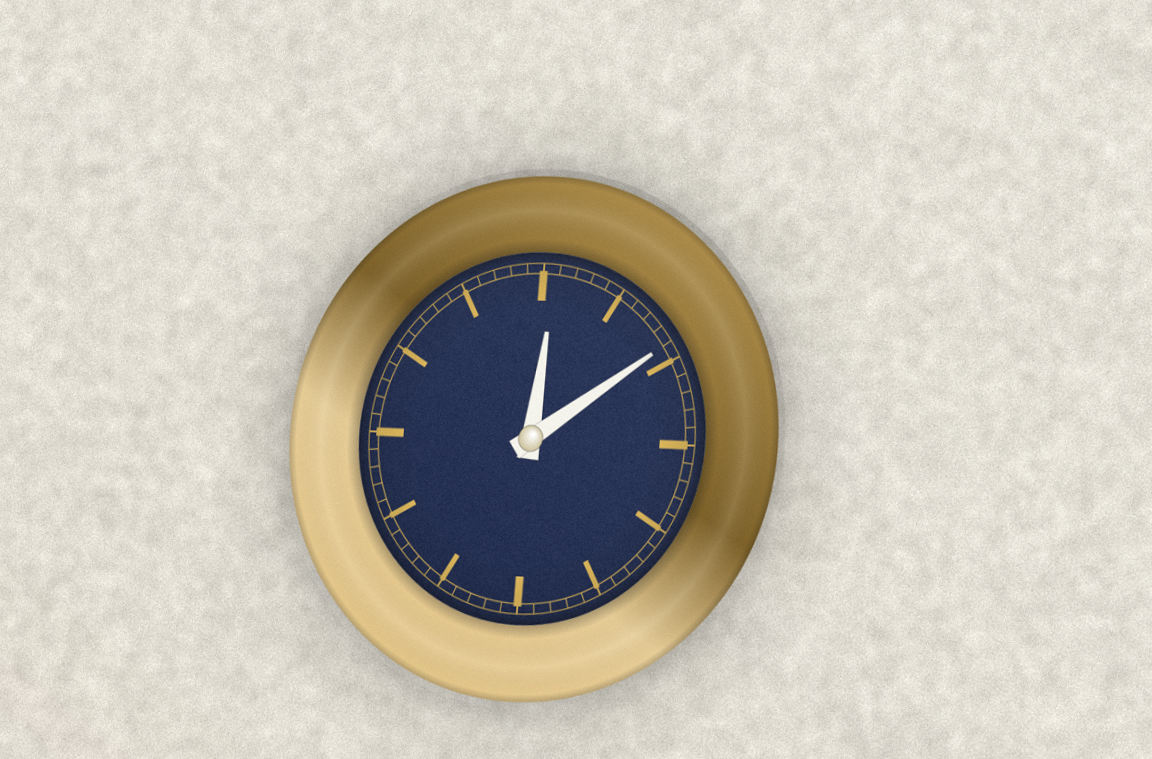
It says h=12 m=9
